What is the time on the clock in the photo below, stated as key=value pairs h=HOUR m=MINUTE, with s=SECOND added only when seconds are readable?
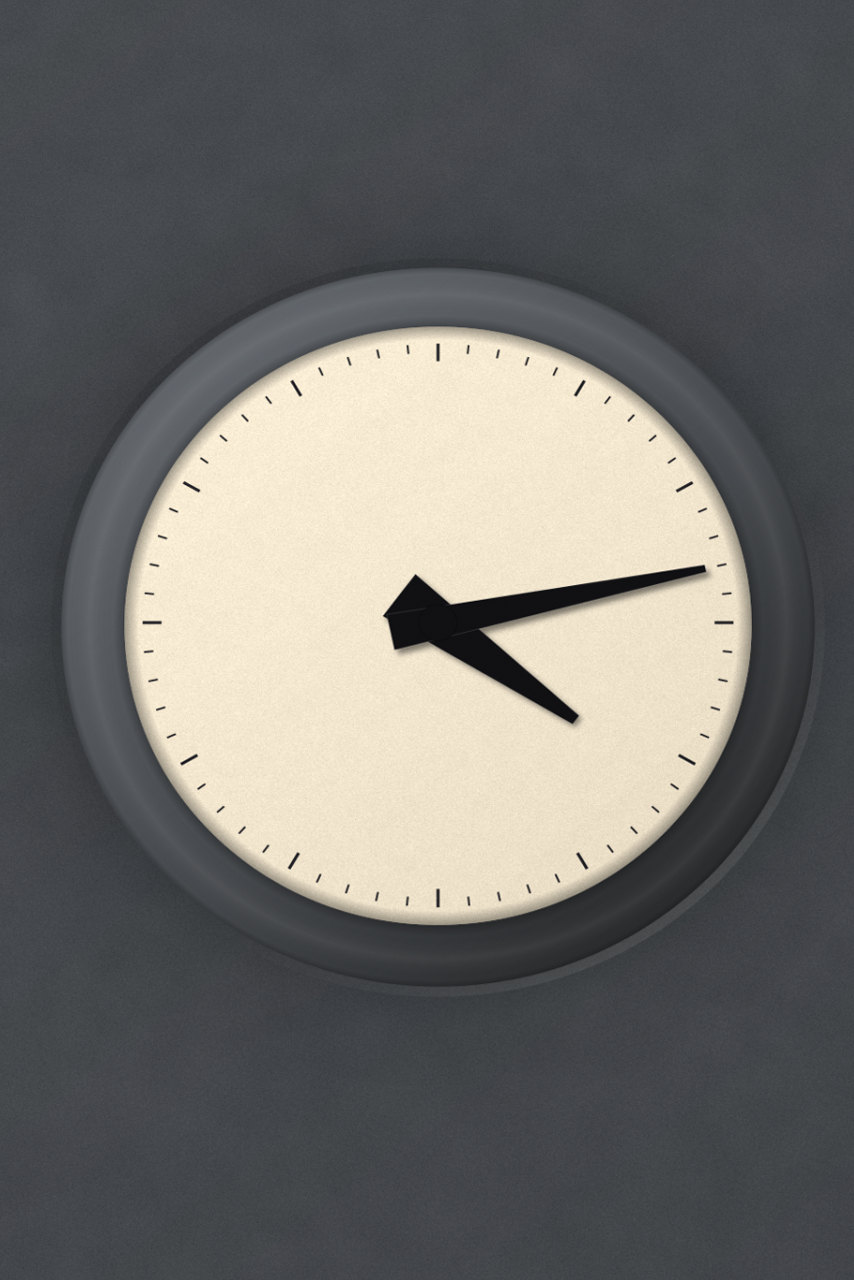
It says h=4 m=13
